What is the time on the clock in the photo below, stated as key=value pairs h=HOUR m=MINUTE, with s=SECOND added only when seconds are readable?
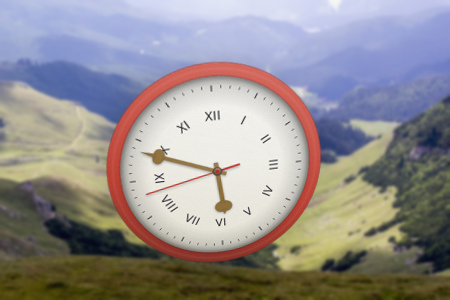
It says h=5 m=48 s=43
